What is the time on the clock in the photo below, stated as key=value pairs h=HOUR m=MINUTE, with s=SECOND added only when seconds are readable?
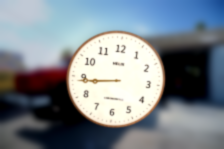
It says h=8 m=44
